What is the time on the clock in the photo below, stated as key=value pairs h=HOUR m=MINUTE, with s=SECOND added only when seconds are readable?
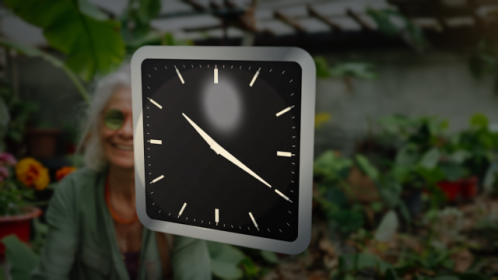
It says h=10 m=20
